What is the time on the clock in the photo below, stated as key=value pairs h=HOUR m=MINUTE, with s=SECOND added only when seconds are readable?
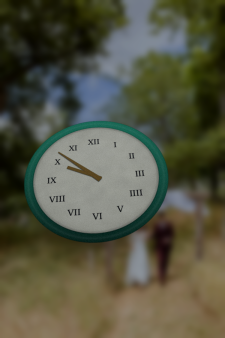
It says h=9 m=52
